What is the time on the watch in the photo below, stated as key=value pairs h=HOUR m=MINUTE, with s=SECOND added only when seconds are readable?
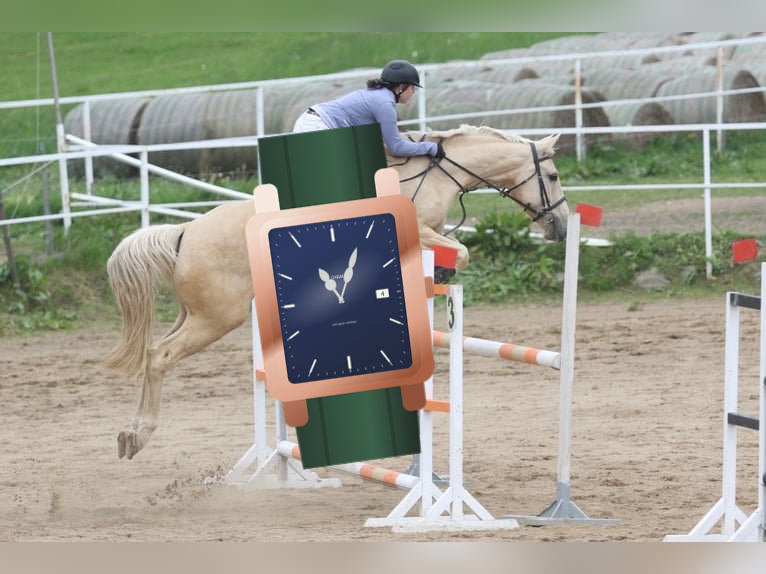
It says h=11 m=4
